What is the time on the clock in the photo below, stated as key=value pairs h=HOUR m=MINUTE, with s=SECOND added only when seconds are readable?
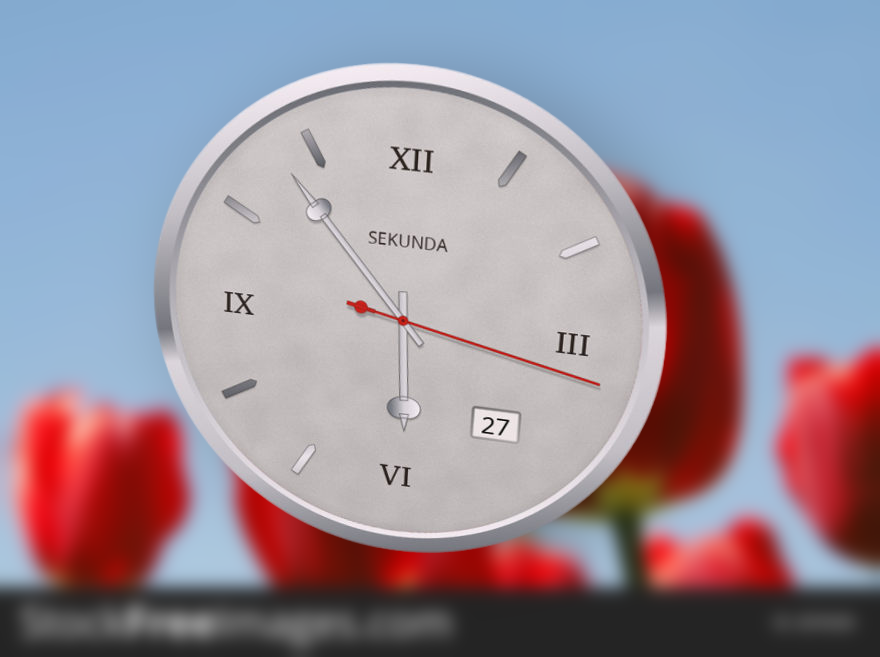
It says h=5 m=53 s=17
